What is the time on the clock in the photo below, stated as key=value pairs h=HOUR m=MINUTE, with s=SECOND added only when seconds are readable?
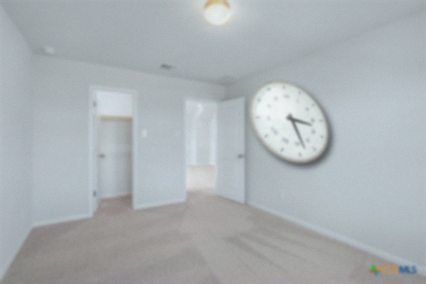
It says h=3 m=28
